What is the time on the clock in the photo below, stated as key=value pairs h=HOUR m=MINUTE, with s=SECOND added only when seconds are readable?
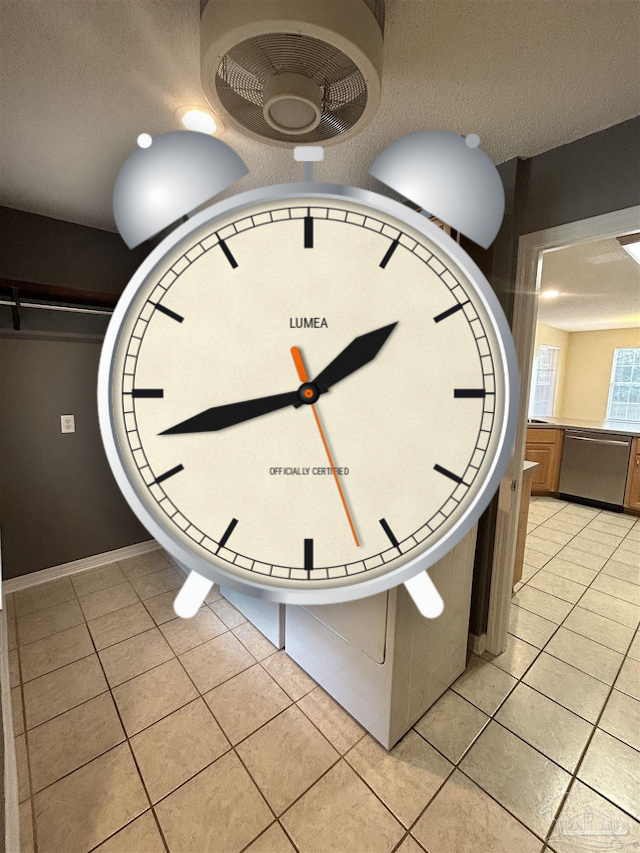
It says h=1 m=42 s=27
